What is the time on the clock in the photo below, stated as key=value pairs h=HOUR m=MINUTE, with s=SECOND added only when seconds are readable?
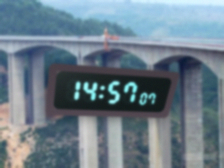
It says h=14 m=57 s=7
